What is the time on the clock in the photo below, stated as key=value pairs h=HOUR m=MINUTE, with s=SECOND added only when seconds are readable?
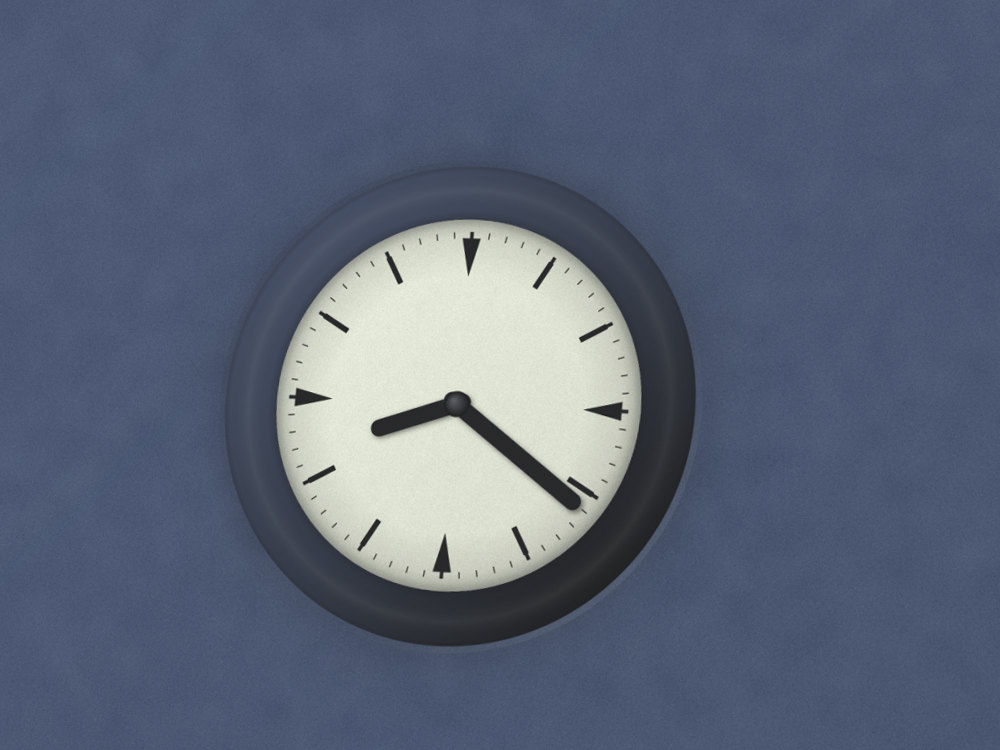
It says h=8 m=21
